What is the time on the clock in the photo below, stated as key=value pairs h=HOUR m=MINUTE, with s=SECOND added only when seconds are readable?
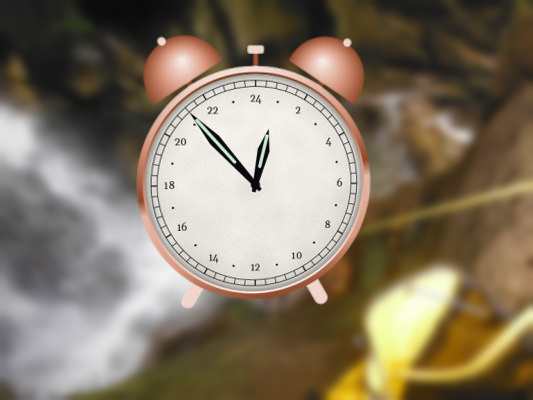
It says h=0 m=53
